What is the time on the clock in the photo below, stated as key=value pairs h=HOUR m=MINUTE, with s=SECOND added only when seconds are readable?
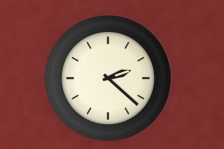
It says h=2 m=22
